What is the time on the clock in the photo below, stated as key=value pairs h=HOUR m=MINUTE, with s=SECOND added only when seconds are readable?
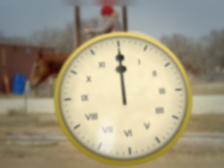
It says h=12 m=0
